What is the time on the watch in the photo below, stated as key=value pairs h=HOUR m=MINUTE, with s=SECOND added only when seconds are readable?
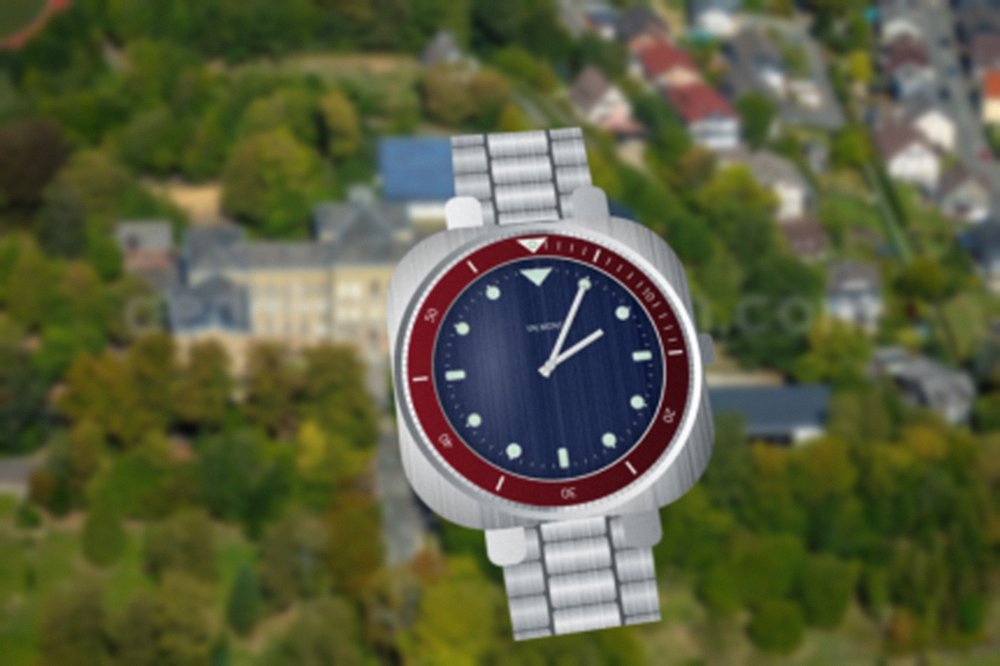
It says h=2 m=5
